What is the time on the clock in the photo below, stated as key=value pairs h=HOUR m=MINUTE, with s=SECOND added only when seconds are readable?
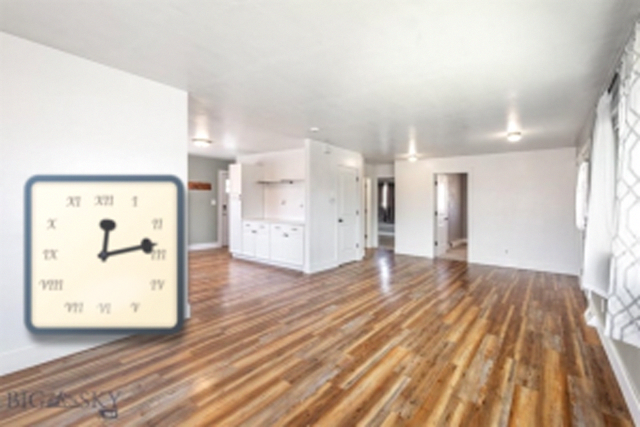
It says h=12 m=13
